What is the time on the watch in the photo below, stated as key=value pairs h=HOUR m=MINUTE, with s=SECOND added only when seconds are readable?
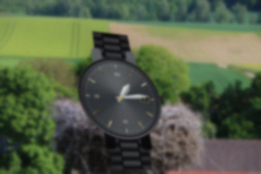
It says h=1 m=14
